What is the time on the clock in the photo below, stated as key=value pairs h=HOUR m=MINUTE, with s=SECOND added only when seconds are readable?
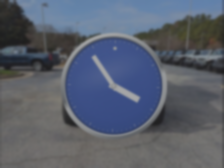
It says h=3 m=54
